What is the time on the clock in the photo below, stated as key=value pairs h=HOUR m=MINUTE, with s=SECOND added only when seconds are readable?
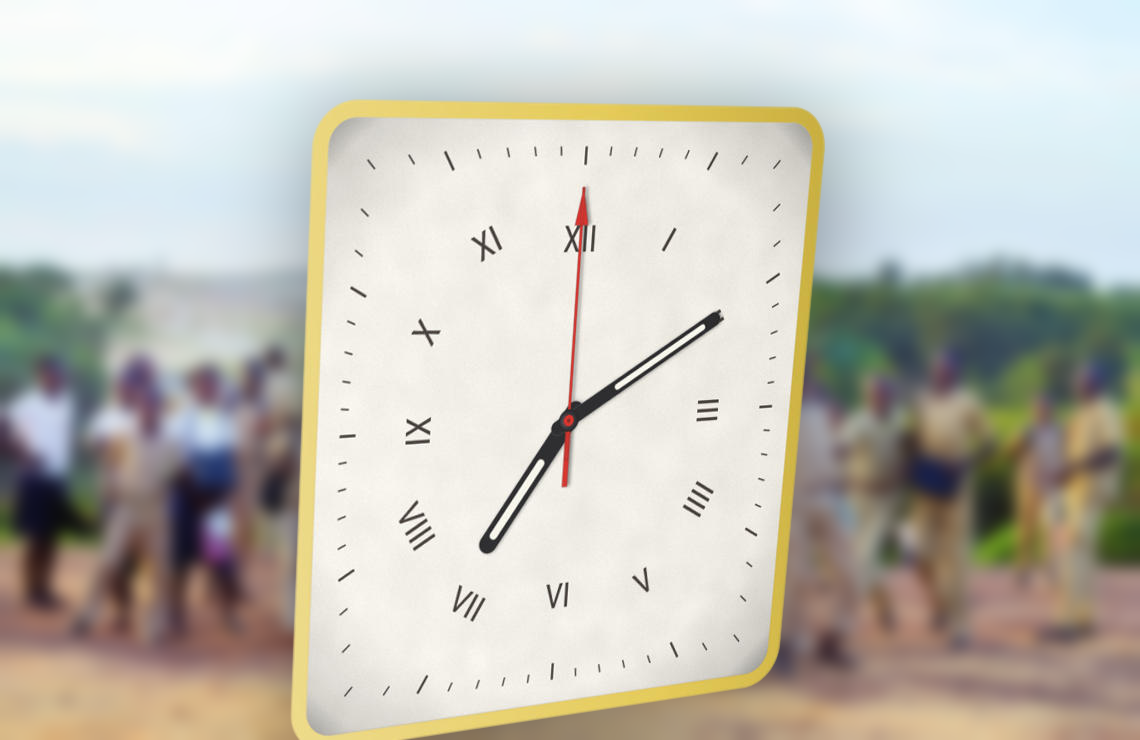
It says h=7 m=10 s=0
